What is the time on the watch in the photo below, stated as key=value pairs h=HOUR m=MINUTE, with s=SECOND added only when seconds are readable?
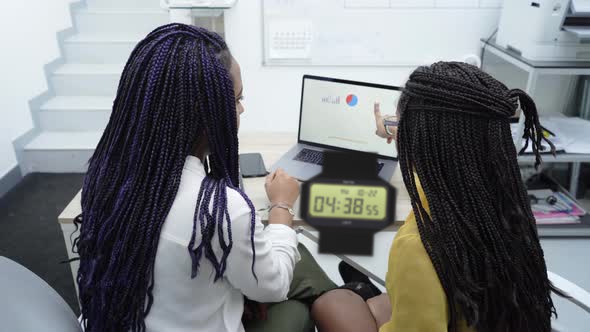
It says h=4 m=38
